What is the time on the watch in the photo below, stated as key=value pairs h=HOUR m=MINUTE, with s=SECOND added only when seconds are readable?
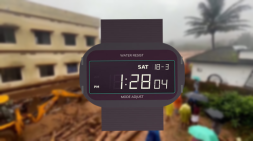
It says h=1 m=28 s=4
